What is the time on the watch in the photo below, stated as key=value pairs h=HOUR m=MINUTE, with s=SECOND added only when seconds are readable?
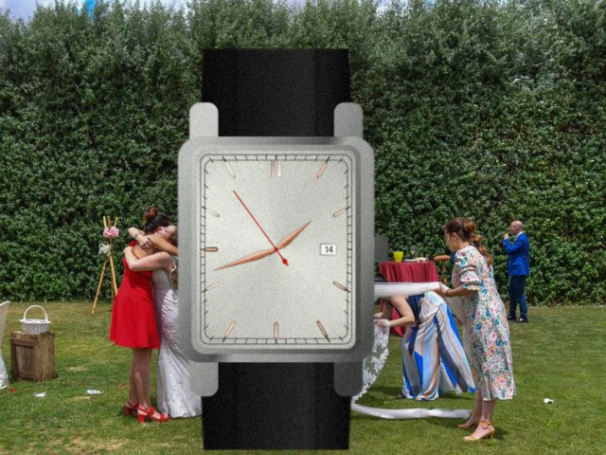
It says h=1 m=41 s=54
